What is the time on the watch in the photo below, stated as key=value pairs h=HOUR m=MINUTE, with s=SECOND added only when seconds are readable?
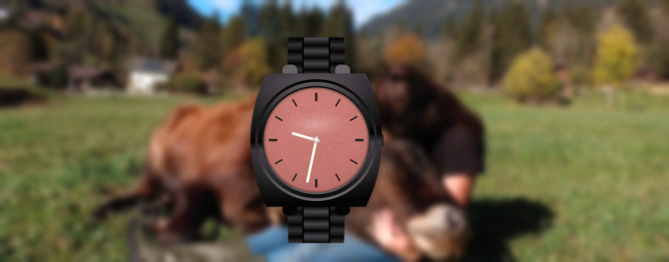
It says h=9 m=32
